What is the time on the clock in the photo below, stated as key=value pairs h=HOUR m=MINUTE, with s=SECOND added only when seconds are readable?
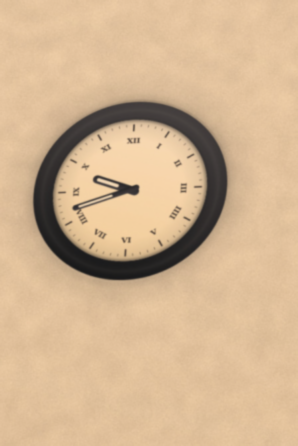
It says h=9 m=42
